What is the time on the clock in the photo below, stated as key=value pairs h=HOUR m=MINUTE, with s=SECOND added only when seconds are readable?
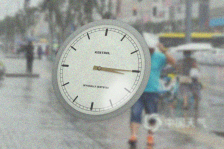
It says h=3 m=15
